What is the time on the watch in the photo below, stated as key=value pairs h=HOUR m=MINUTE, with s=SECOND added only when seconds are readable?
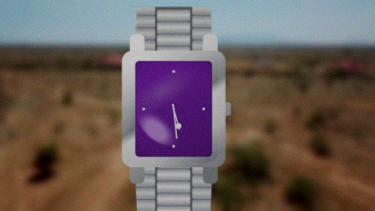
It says h=5 m=29
